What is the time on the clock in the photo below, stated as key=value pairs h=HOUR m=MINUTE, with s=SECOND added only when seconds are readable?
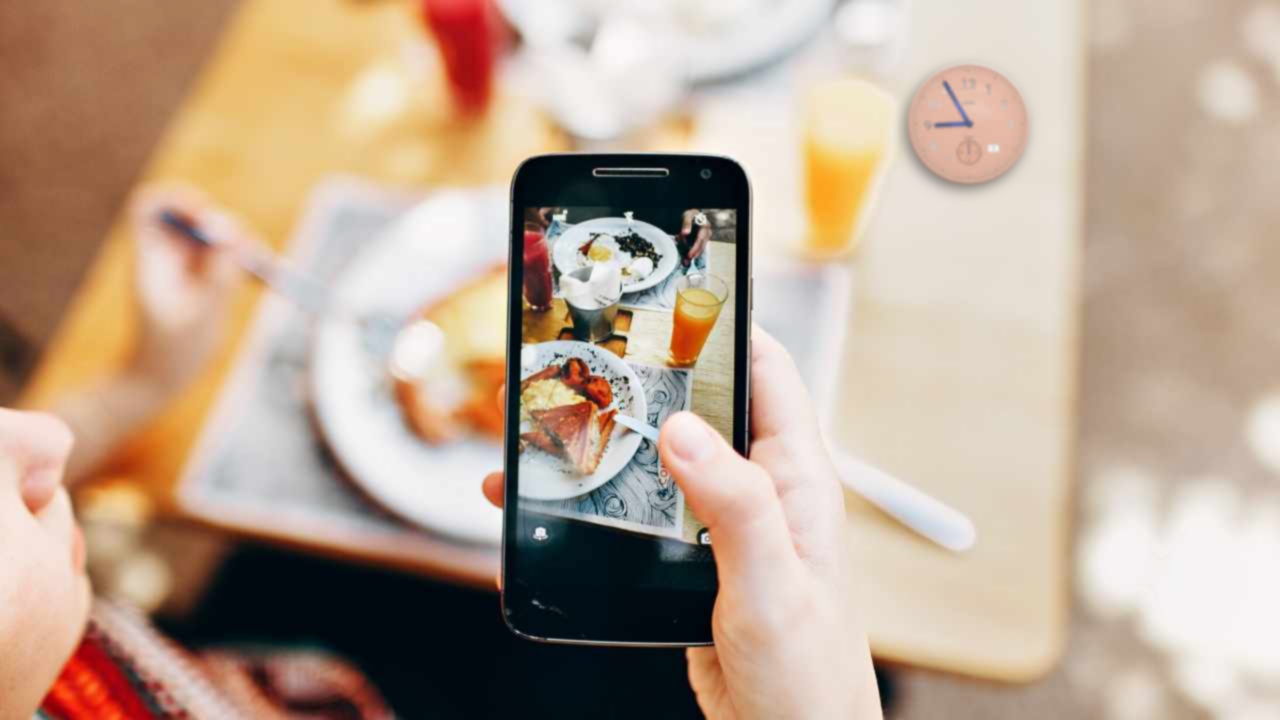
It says h=8 m=55
